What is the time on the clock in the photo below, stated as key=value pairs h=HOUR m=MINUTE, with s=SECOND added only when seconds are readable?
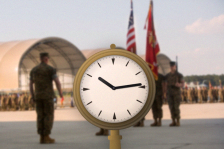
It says h=10 m=14
